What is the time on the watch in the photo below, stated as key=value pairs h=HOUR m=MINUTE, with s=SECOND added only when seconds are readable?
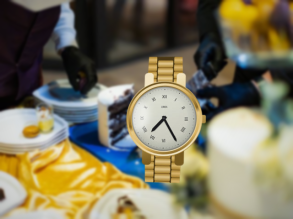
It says h=7 m=25
